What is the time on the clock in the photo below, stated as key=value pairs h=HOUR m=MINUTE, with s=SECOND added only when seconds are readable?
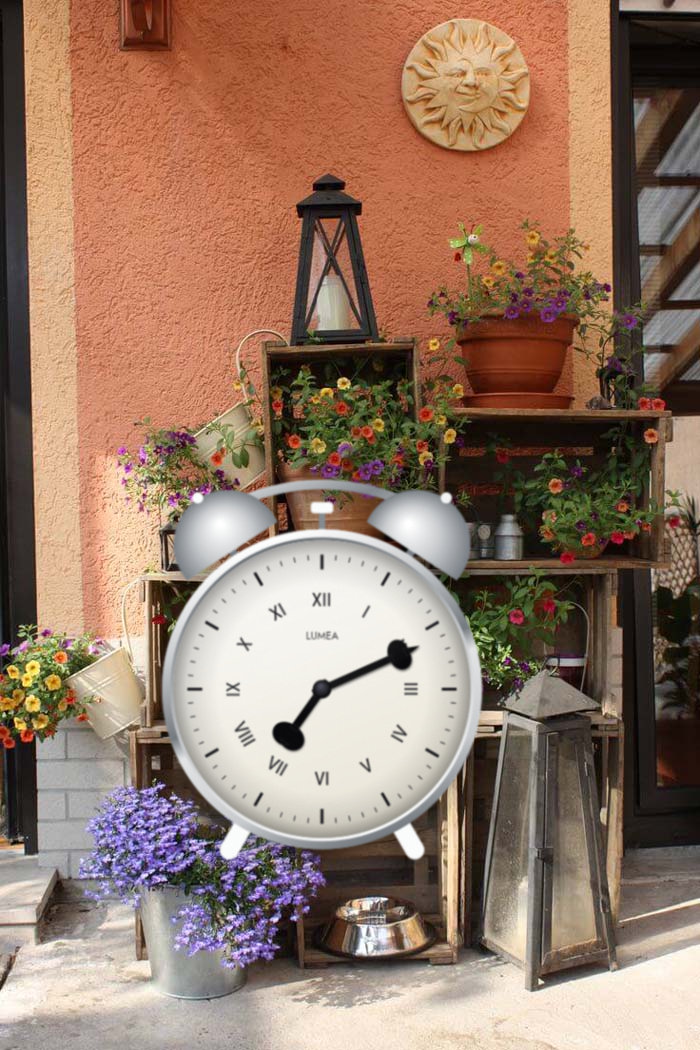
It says h=7 m=11
